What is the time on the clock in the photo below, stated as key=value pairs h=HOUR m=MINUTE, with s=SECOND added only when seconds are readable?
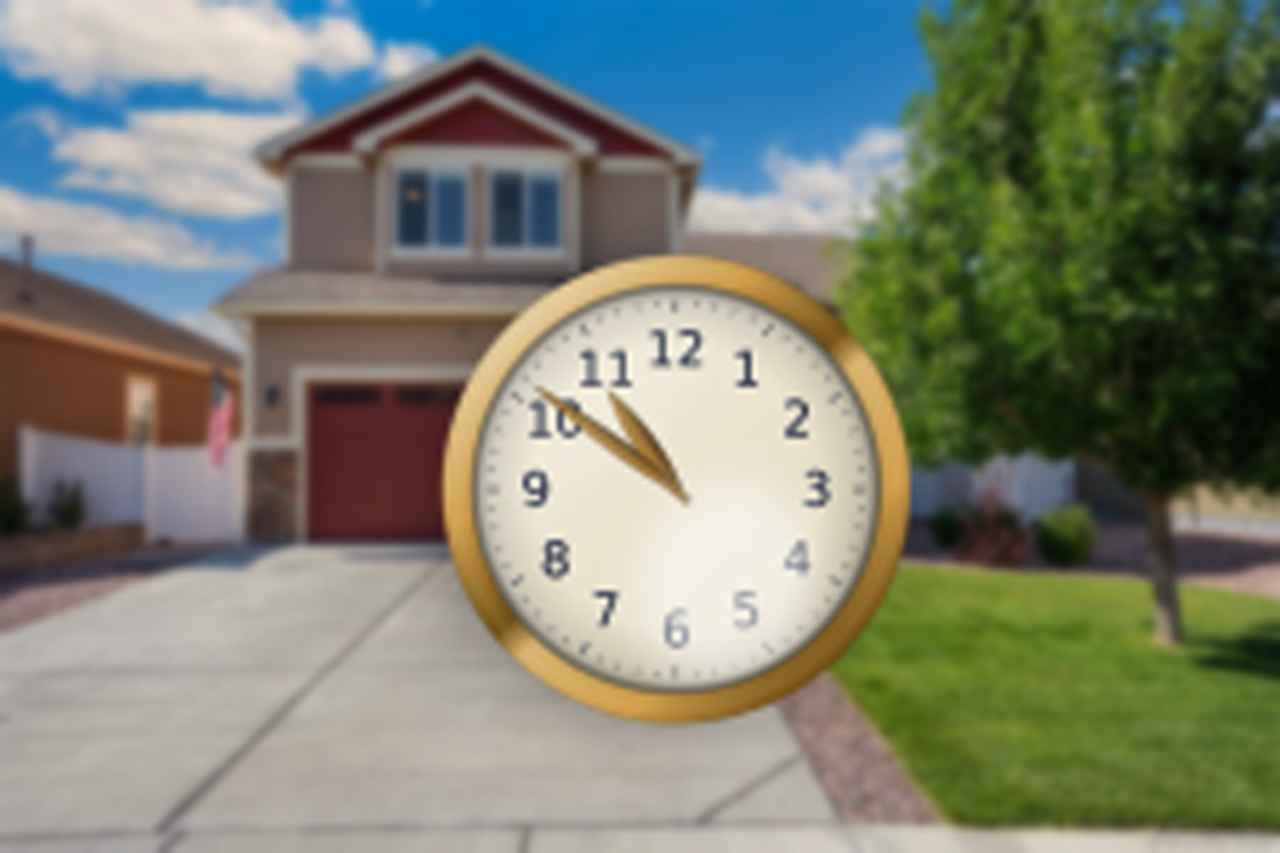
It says h=10 m=51
